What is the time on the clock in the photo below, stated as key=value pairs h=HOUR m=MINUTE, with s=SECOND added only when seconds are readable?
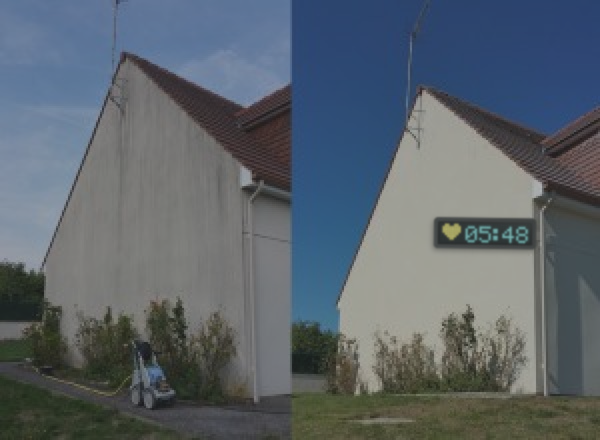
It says h=5 m=48
